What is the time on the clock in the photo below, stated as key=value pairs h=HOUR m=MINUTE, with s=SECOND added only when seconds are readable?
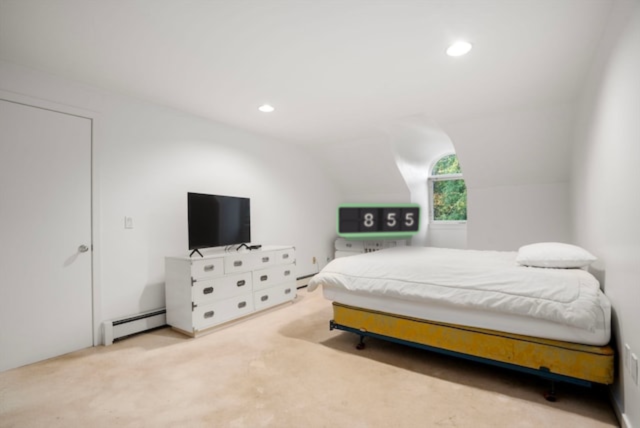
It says h=8 m=55
